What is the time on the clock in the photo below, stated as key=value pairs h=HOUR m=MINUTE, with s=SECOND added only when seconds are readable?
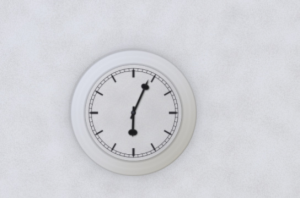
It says h=6 m=4
